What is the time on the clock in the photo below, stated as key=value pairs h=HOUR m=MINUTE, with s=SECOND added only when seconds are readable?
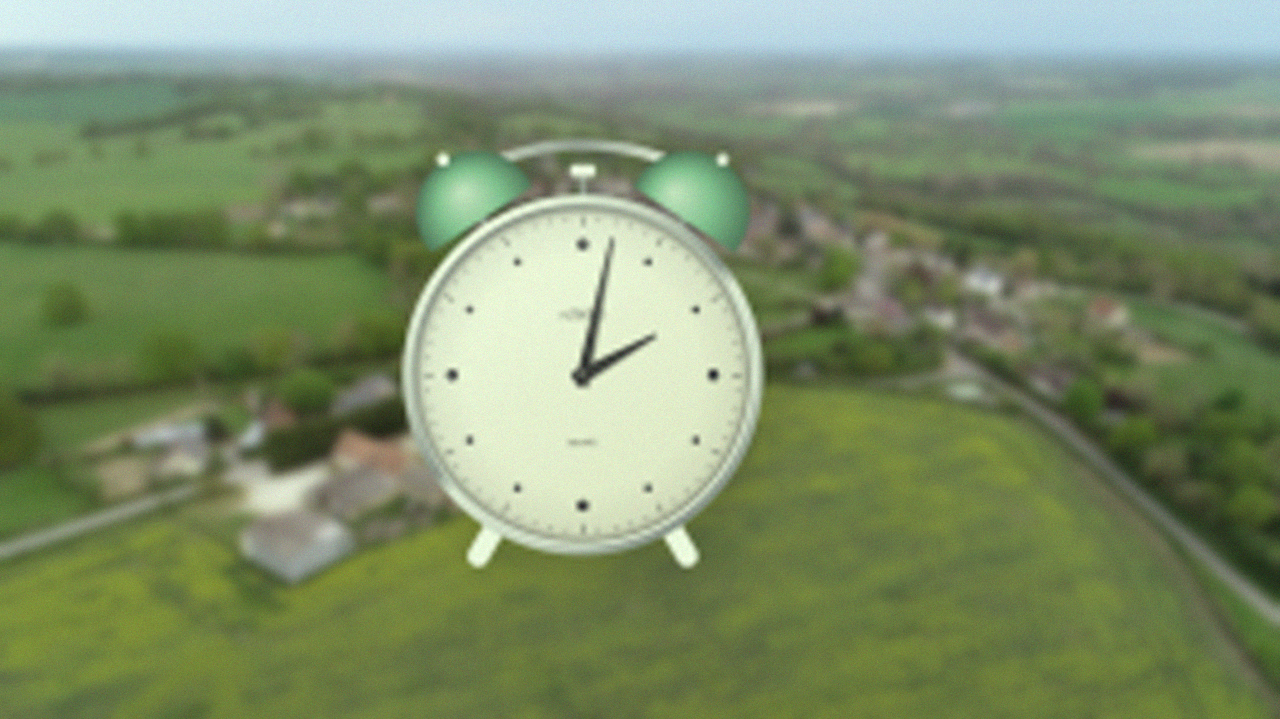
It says h=2 m=2
